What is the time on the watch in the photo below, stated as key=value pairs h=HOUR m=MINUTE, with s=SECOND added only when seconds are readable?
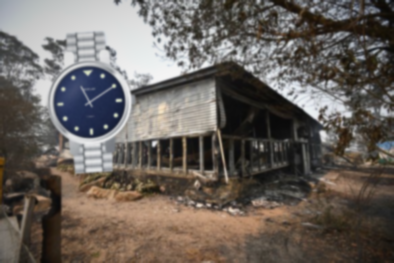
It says h=11 m=10
